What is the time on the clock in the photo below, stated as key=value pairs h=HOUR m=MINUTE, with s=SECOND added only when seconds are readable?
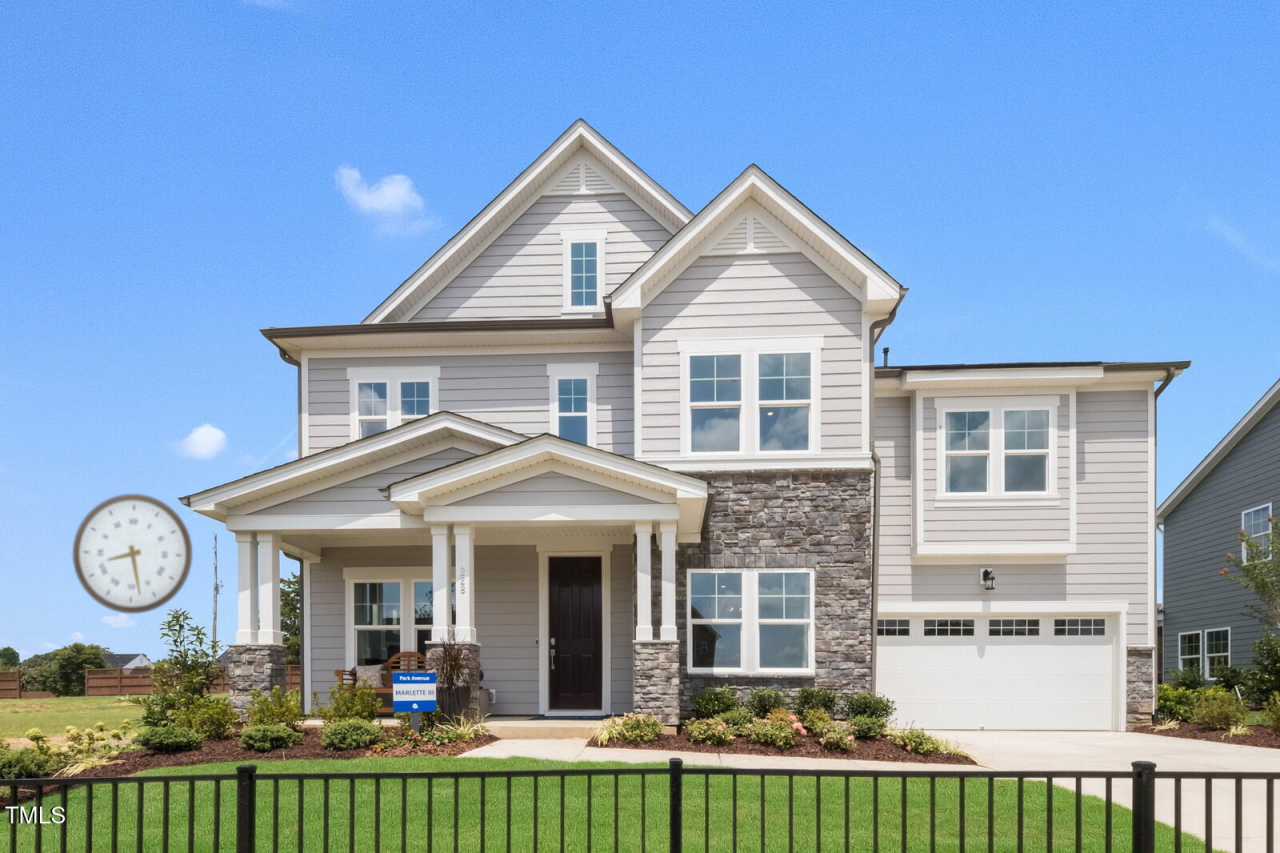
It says h=8 m=28
